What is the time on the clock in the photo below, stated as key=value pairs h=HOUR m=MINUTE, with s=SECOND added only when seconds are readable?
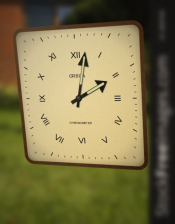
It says h=2 m=2
